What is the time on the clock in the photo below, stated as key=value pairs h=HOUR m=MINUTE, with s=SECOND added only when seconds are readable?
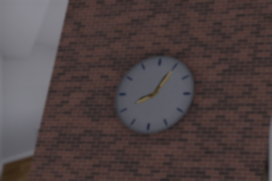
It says h=8 m=5
